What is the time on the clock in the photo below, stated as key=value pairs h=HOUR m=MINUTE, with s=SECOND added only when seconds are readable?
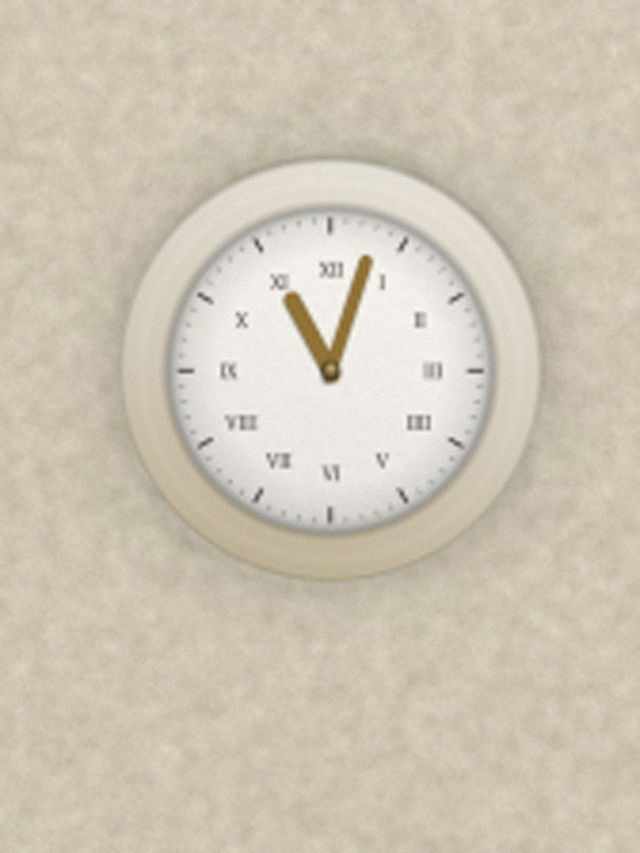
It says h=11 m=3
